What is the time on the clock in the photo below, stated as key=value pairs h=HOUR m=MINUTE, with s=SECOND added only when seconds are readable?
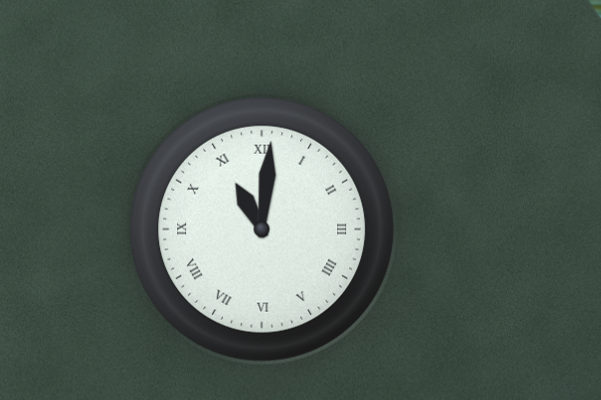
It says h=11 m=1
